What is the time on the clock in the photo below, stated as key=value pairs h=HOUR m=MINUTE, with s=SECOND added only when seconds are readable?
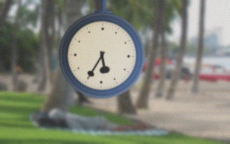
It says h=5 m=35
